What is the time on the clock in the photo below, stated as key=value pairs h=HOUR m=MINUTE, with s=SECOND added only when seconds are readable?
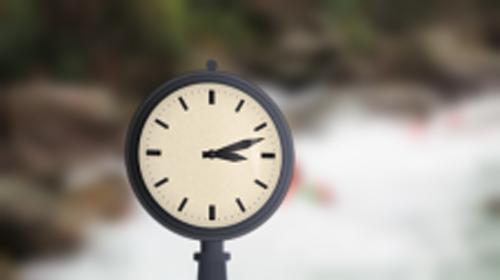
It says h=3 m=12
